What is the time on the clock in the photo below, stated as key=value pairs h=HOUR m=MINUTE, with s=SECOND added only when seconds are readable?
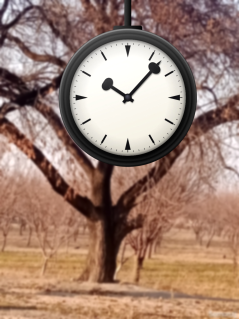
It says h=10 m=7
